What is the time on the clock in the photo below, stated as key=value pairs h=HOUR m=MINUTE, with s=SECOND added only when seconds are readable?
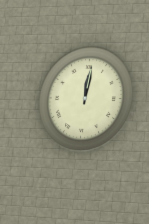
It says h=12 m=1
